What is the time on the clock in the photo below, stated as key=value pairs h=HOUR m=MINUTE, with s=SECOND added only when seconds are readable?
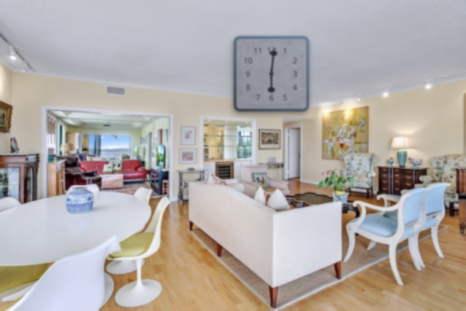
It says h=6 m=1
